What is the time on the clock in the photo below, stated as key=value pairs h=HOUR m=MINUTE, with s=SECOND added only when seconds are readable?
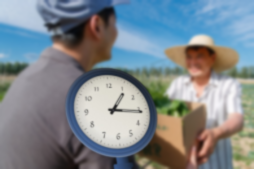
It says h=1 m=16
